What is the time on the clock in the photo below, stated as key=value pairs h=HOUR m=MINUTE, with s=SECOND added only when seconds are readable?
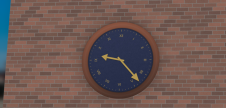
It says h=9 m=23
